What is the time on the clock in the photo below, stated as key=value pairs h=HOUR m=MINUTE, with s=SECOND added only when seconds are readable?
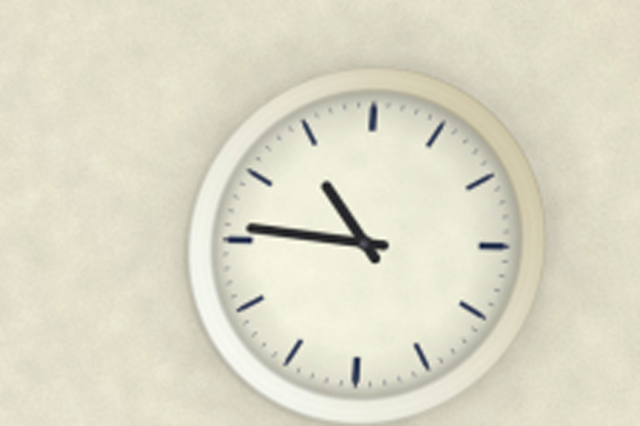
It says h=10 m=46
